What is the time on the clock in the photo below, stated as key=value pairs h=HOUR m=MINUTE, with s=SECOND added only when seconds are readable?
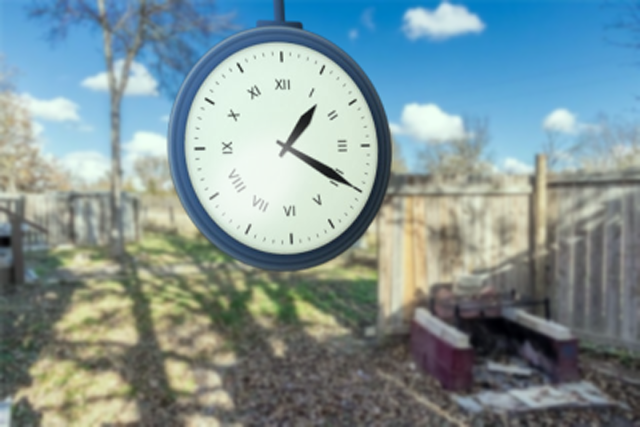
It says h=1 m=20
